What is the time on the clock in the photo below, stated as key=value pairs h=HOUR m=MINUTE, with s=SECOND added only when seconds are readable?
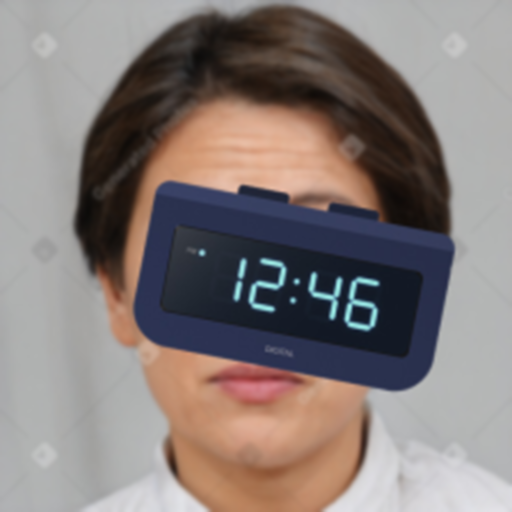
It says h=12 m=46
